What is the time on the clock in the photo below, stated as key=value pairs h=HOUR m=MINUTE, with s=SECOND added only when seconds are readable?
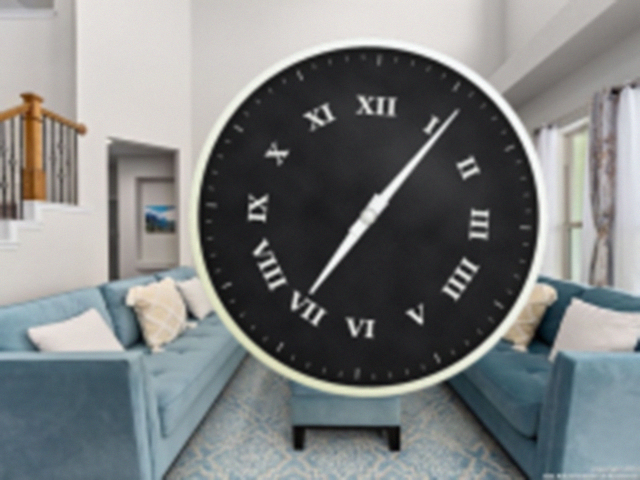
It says h=7 m=6
